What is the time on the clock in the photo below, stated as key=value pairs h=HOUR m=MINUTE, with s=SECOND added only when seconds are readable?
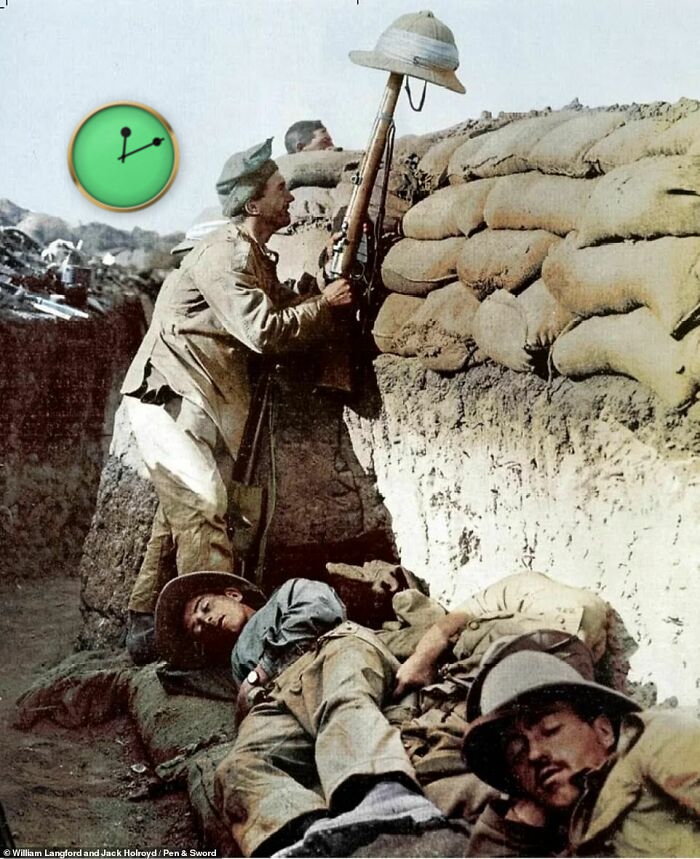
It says h=12 m=11
